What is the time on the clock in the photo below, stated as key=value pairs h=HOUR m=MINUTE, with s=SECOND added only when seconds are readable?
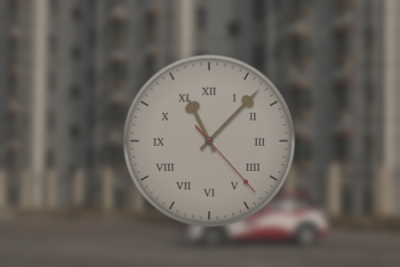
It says h=11 m=7 s=23
